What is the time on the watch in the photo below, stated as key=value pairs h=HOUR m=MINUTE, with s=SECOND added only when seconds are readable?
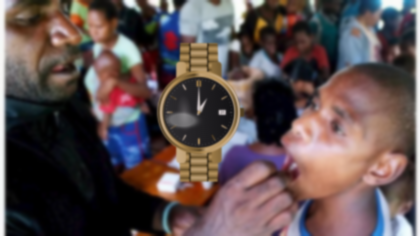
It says h=1 m=0
